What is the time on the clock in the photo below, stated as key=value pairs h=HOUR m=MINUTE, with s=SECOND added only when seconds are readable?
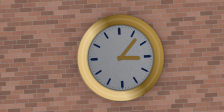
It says h=3 m=7
